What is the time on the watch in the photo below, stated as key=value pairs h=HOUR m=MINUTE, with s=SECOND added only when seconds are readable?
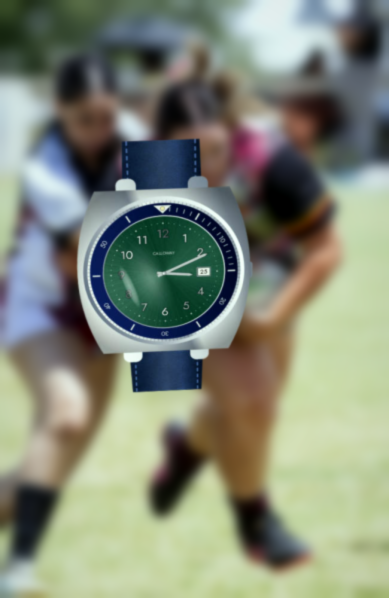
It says h=3 m=11
